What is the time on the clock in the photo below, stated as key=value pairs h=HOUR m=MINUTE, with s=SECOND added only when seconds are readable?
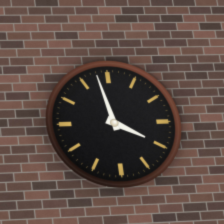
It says h=3 m=58
